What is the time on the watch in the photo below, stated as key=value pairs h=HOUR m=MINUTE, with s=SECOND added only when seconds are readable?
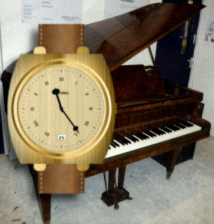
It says h=11 m=24
